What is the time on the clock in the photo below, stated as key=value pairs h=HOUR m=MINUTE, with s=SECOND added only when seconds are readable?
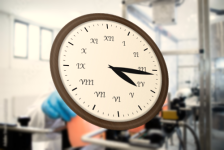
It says h=4 m=16
